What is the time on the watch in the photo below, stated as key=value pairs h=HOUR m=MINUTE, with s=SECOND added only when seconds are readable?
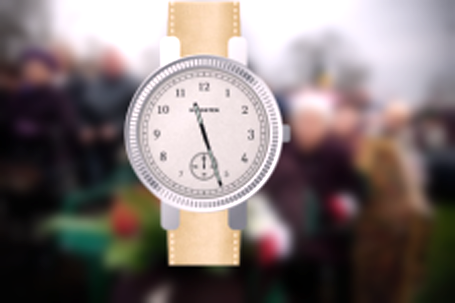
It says h=11 m=27
